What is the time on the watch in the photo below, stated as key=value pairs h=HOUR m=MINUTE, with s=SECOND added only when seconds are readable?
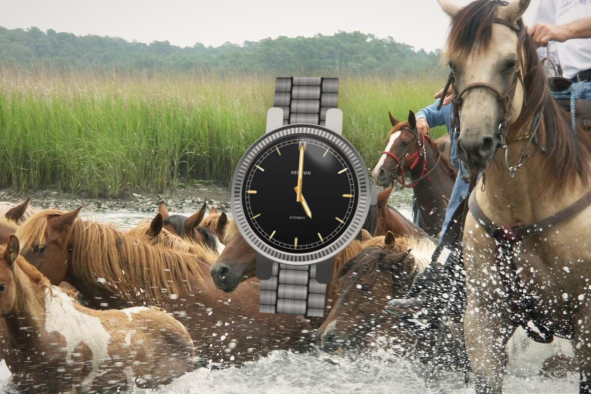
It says h=5 m=0
